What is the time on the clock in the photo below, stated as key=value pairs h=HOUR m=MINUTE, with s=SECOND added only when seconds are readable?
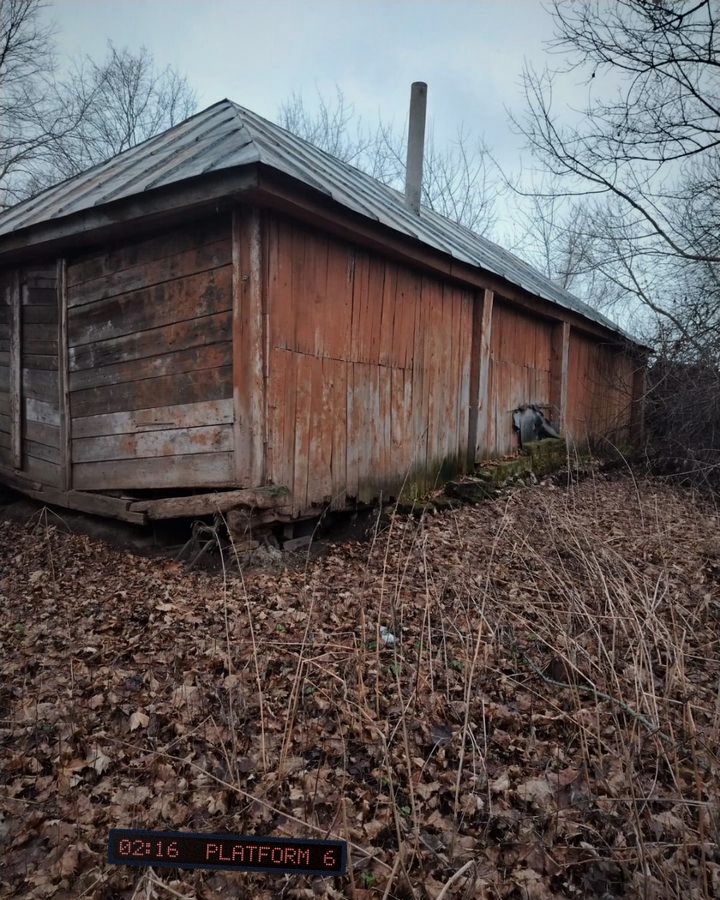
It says h=2 m=16
